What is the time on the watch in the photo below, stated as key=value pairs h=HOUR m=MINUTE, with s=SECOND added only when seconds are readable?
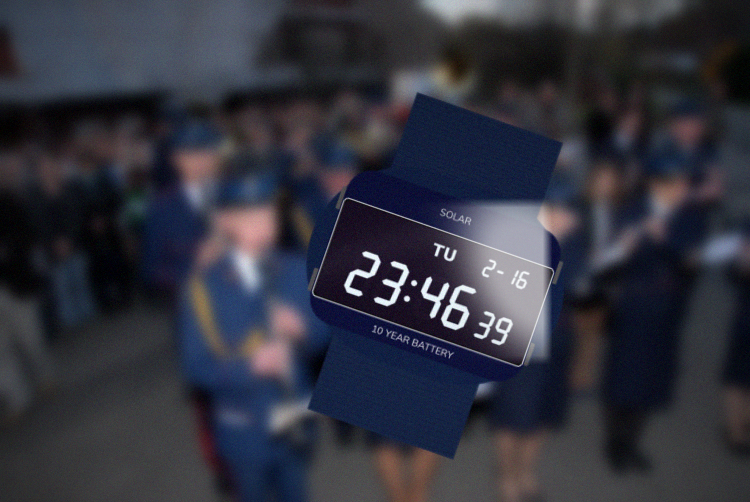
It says h=23 m=46 s=39
